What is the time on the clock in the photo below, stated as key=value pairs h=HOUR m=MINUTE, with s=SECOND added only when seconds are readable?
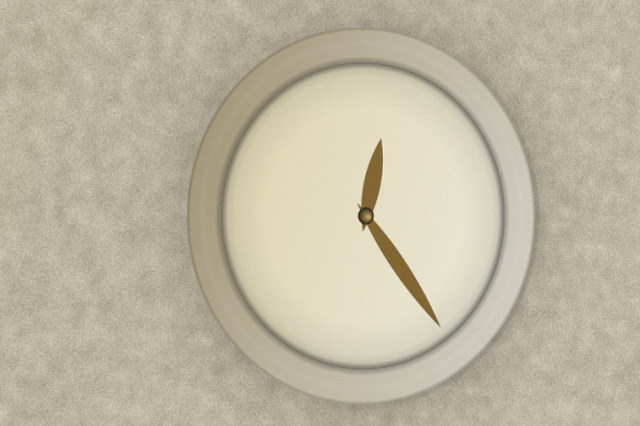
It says h=12 m=24
